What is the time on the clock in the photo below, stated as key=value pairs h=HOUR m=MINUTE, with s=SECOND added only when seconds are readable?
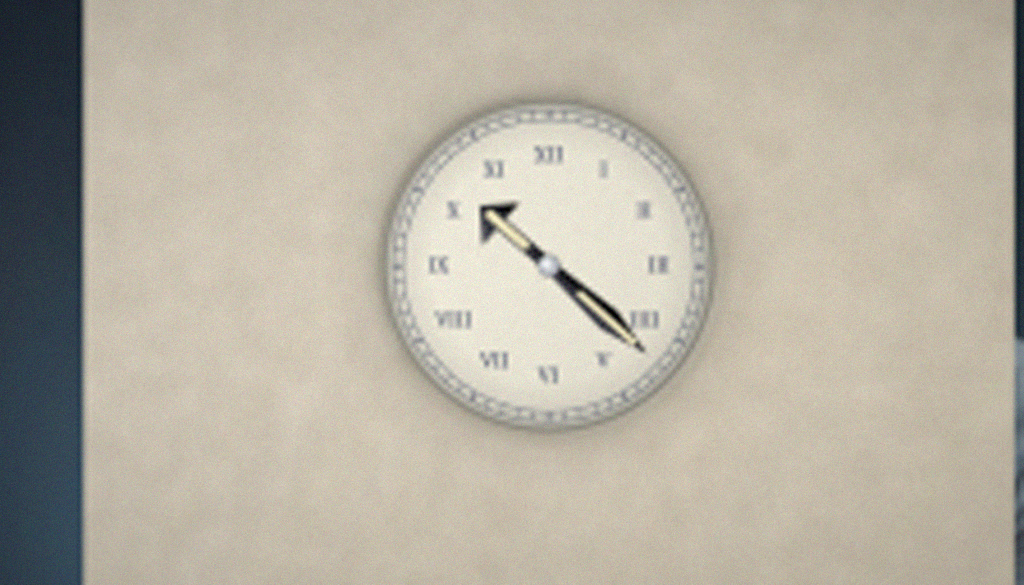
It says h=10 m=22
